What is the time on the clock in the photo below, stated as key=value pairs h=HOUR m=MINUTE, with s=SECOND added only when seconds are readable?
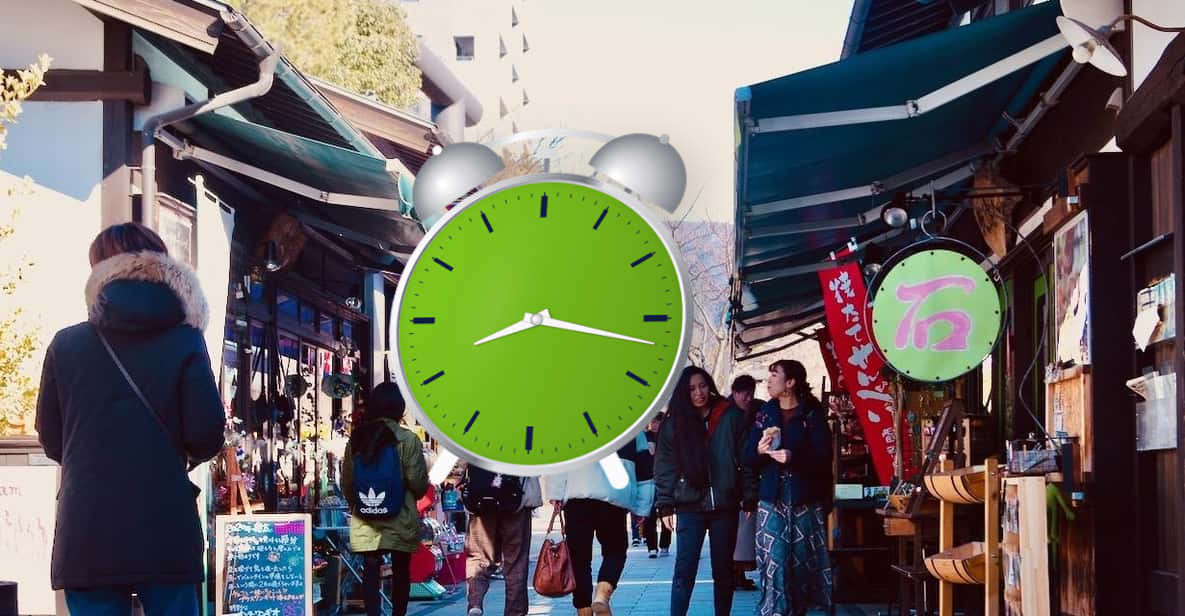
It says h=8 m=17
